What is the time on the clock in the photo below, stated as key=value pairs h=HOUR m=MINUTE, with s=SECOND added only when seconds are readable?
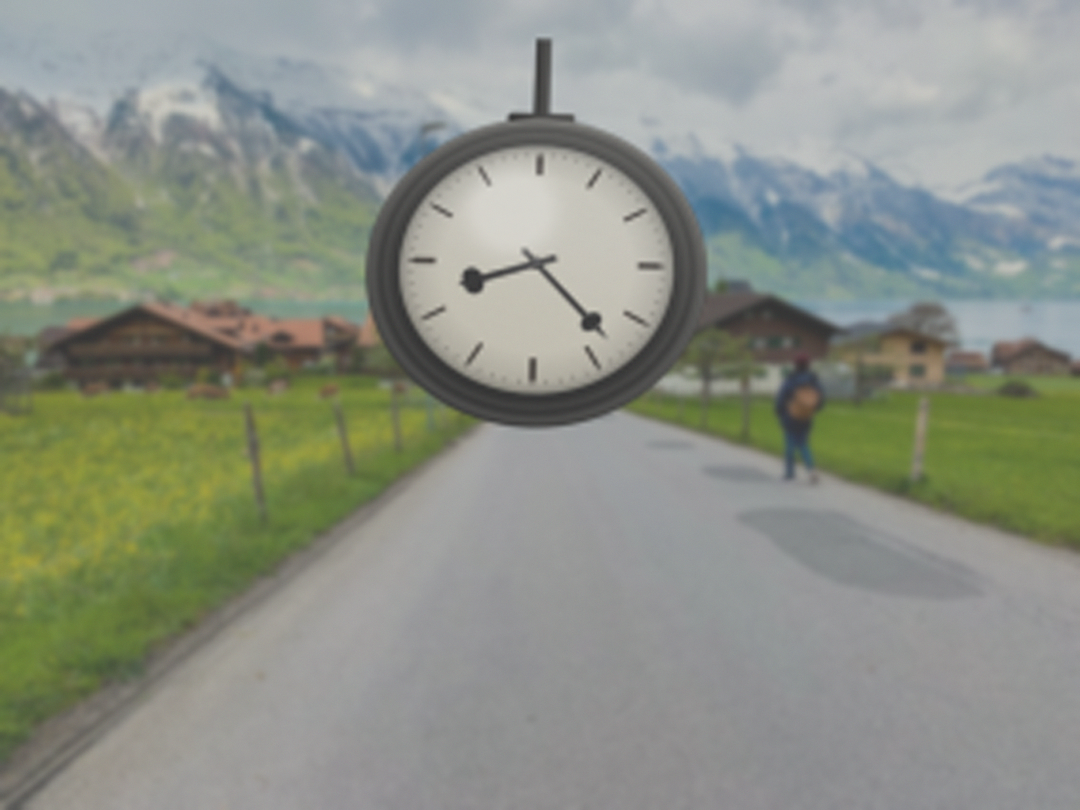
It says h=8 m=23
